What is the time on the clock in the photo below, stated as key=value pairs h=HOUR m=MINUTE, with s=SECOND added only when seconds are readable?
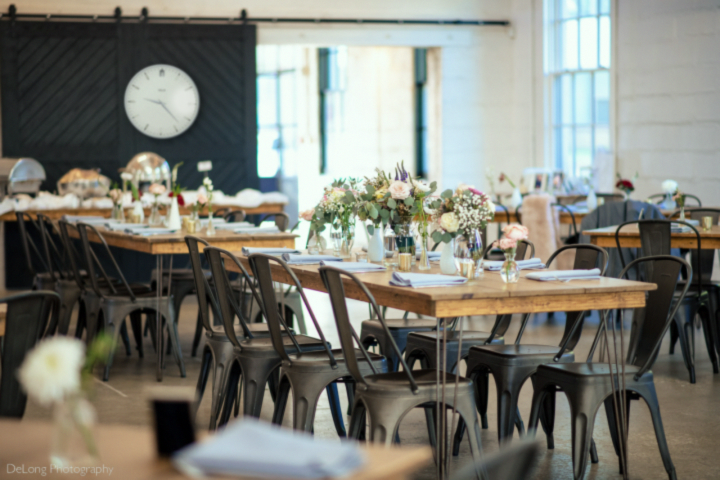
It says h=9 m=23
